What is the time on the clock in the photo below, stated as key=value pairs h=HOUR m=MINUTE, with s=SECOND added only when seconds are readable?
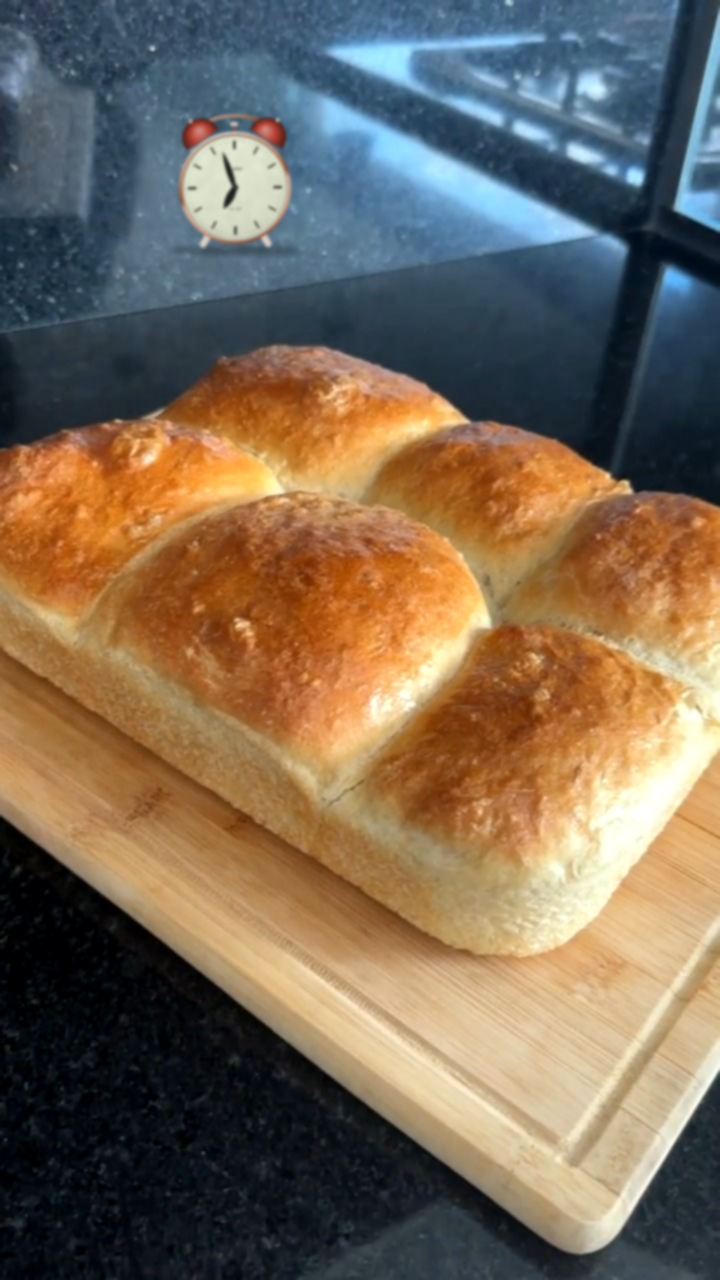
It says h=6 m=57
